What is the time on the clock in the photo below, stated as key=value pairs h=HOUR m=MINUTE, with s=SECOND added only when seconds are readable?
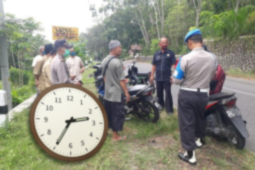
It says h=2 m=35
